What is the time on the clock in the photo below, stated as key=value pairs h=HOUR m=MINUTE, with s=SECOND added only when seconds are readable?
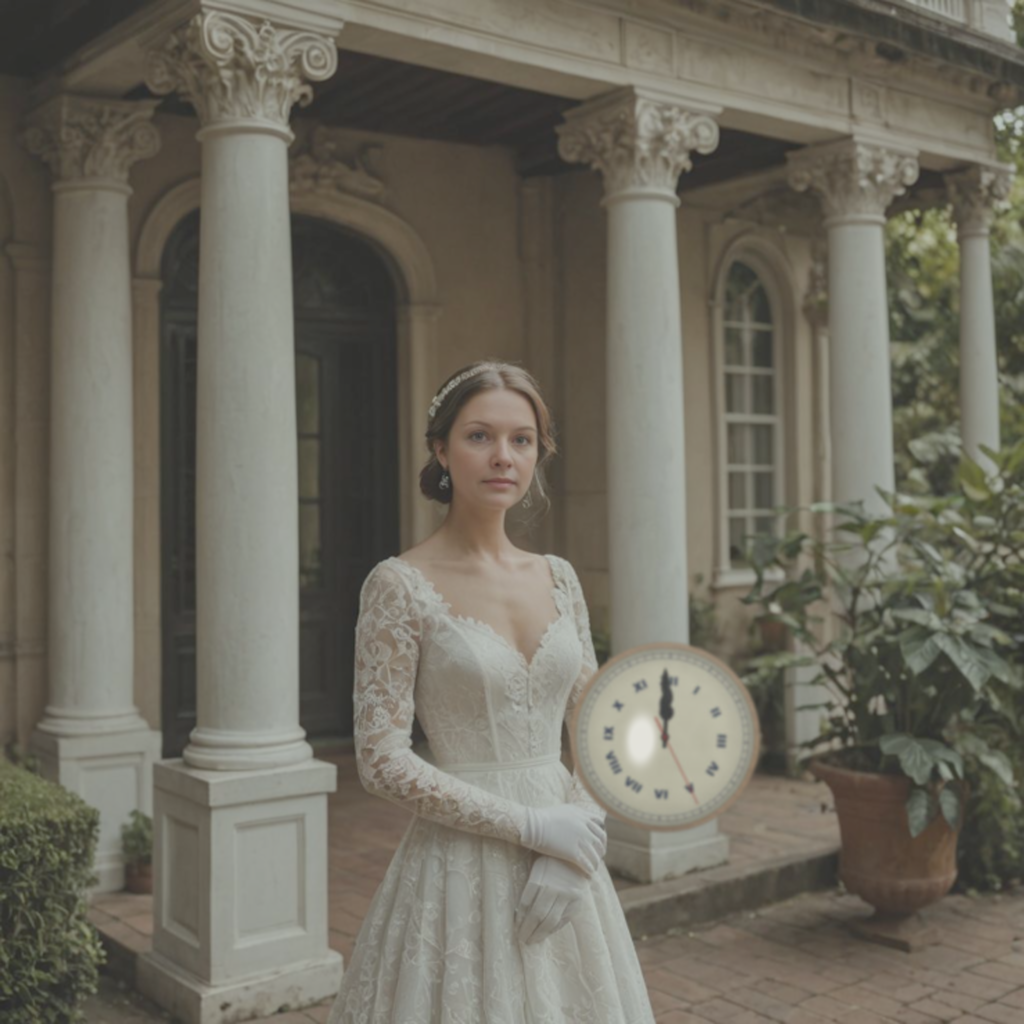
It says h=11 m=59 s=25
